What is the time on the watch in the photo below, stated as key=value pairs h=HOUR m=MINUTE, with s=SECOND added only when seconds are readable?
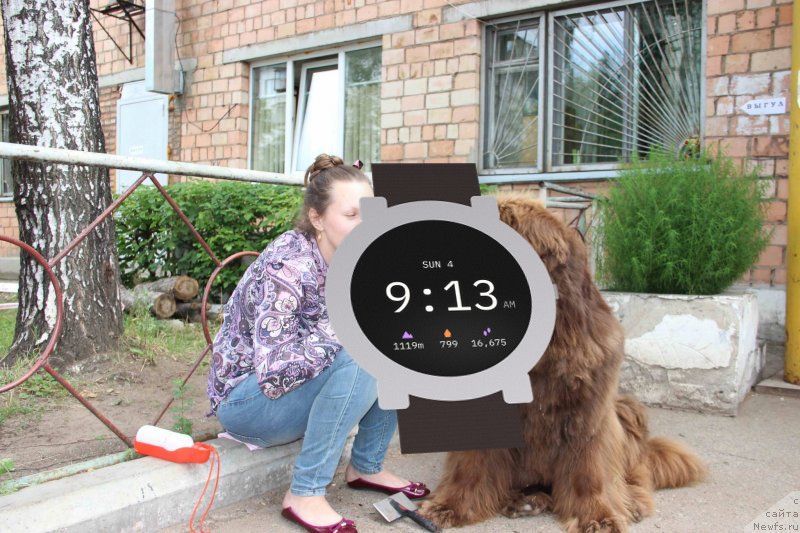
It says h=9 m=13
